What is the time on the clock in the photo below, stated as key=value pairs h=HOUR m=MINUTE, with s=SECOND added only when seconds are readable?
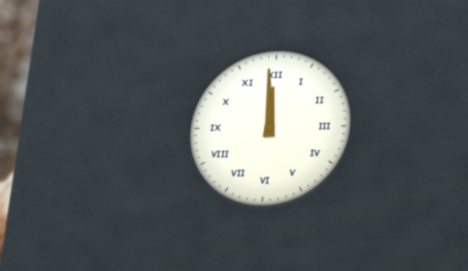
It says h=11 m=59
